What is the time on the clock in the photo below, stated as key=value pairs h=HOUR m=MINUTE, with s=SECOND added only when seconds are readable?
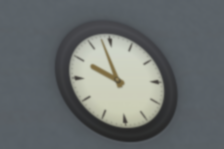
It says h=9 m=58
